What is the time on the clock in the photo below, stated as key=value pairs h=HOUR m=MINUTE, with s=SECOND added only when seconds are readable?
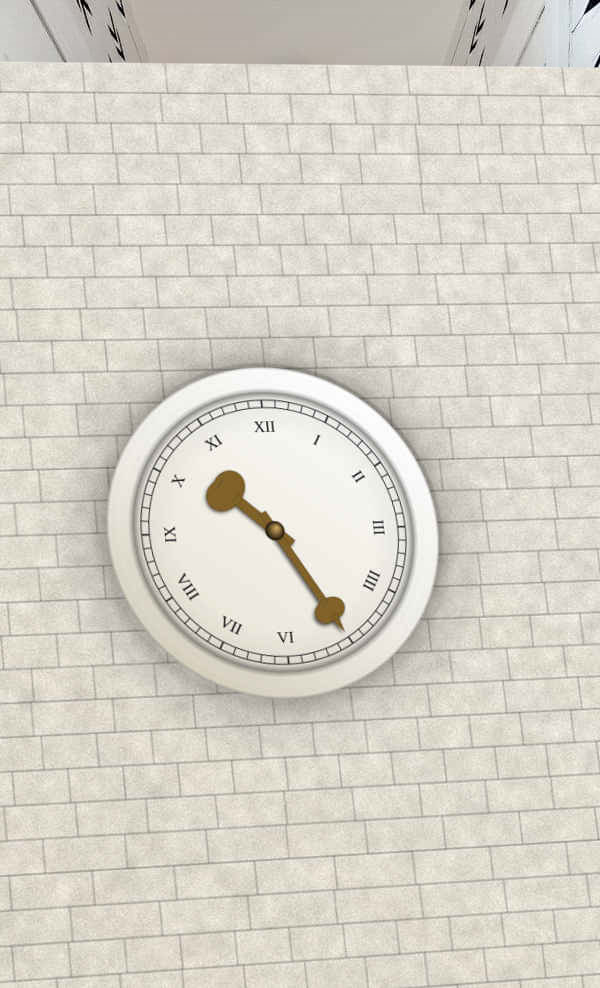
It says h=10 m=25
